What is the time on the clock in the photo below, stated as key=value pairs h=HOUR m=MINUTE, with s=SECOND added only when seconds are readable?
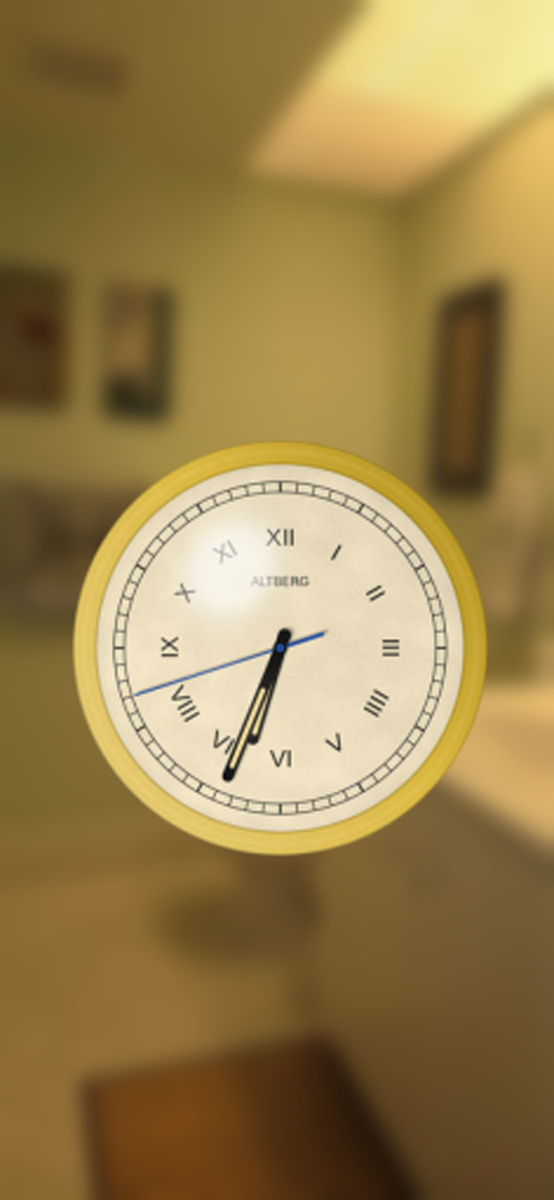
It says h=6 m=33 s=42
